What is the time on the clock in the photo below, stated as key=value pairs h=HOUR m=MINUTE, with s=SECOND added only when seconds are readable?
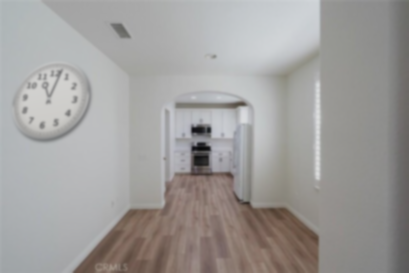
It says h=11 m=2
